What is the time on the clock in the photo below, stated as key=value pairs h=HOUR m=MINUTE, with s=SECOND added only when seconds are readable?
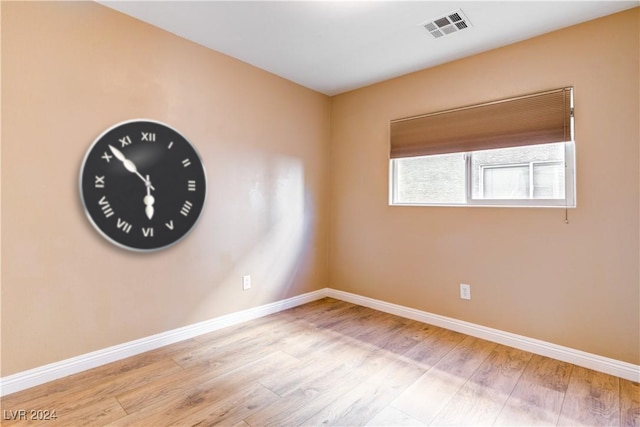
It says h=5 m=52
